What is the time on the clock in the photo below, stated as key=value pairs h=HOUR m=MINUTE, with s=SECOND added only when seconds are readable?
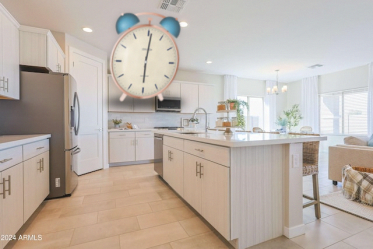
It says h=6 m=1
